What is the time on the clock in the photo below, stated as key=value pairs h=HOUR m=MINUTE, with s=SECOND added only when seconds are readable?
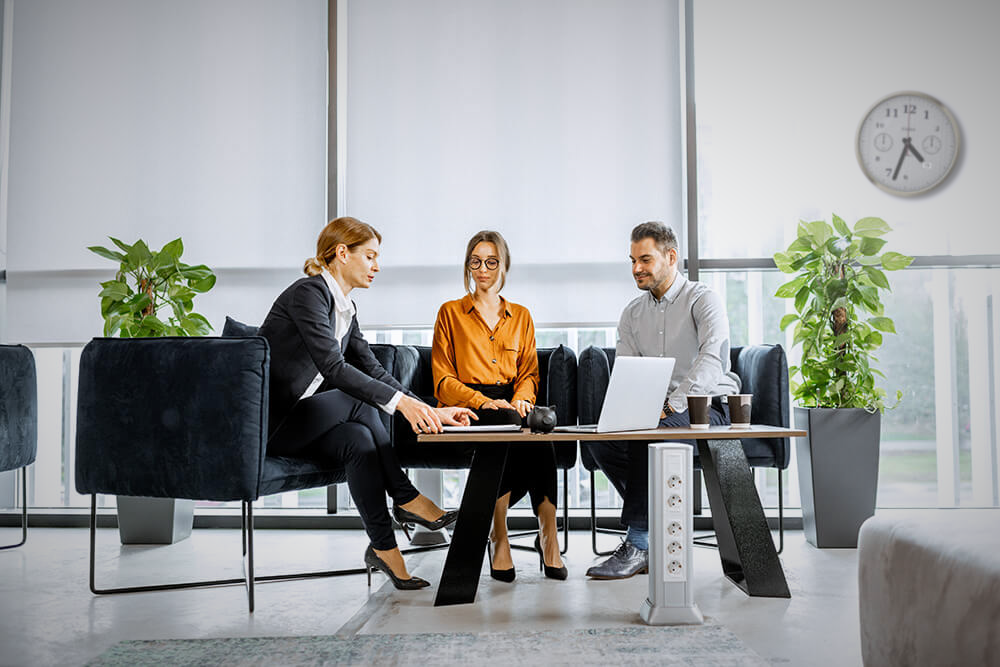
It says h=4 m=33
